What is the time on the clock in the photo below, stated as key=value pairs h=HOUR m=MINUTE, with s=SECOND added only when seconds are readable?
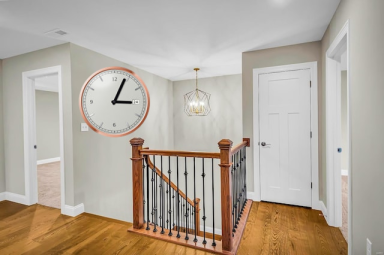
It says h=3 m=4
